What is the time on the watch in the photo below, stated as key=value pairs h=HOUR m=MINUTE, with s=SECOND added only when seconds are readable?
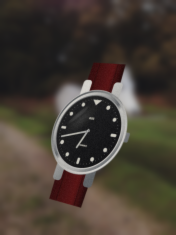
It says h=6 m=42
